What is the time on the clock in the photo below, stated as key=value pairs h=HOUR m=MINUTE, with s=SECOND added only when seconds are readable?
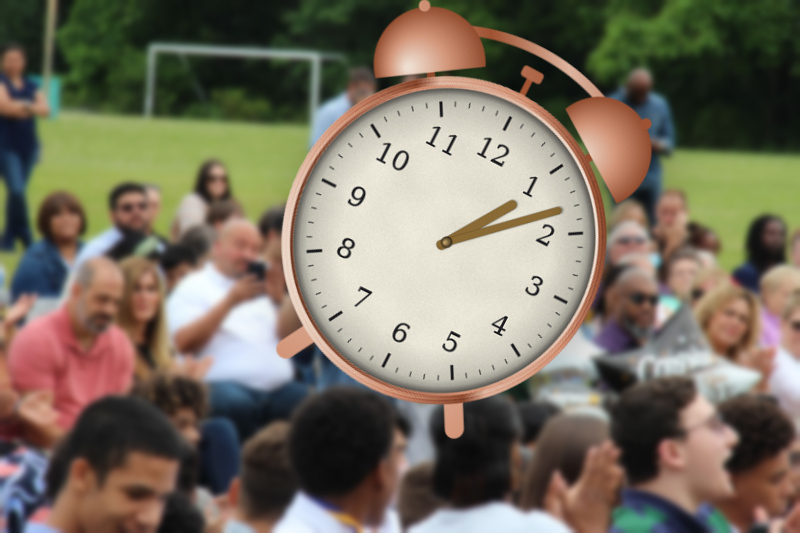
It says h=1 m=8
